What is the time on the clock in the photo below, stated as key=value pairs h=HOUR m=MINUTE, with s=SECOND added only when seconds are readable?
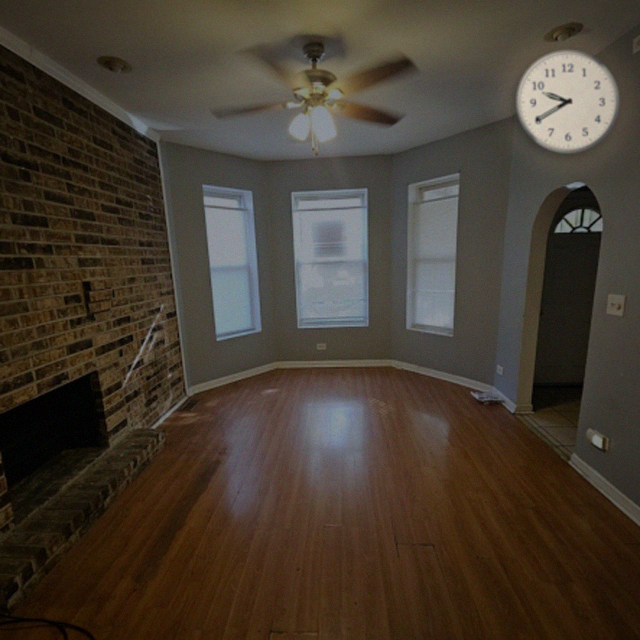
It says h=9 m=40
